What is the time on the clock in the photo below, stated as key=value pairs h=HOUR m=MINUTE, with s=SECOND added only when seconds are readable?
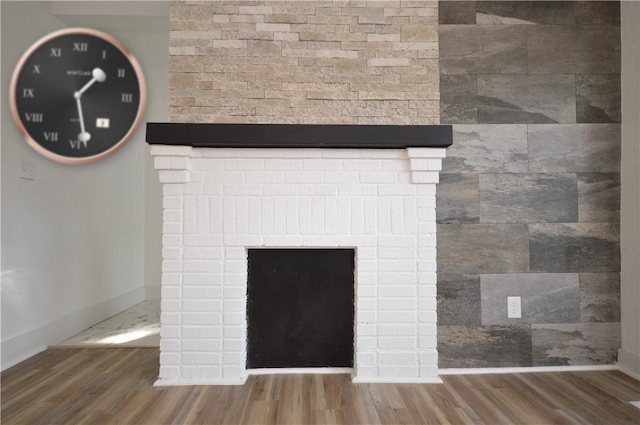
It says h=1 m=28
